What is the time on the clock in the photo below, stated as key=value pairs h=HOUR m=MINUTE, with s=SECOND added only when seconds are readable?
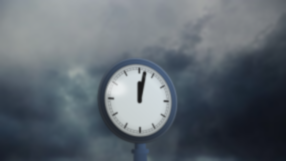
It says h=12 m=2
